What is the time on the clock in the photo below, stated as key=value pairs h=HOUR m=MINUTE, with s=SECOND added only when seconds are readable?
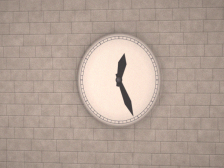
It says h=12 m=26
